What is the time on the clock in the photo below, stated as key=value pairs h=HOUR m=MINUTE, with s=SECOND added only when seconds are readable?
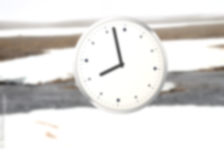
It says h=7 m=57
